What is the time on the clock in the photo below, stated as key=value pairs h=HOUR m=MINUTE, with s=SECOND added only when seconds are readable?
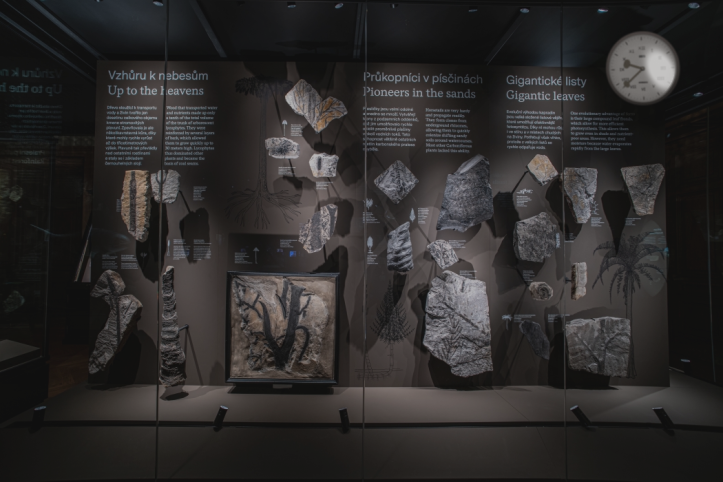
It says h=9 m=38
